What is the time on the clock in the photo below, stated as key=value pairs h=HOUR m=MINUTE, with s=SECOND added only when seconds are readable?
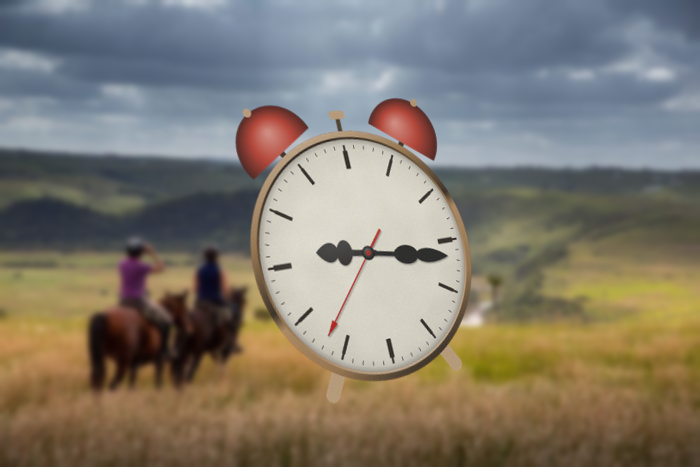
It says h=9 m=16 s=37
